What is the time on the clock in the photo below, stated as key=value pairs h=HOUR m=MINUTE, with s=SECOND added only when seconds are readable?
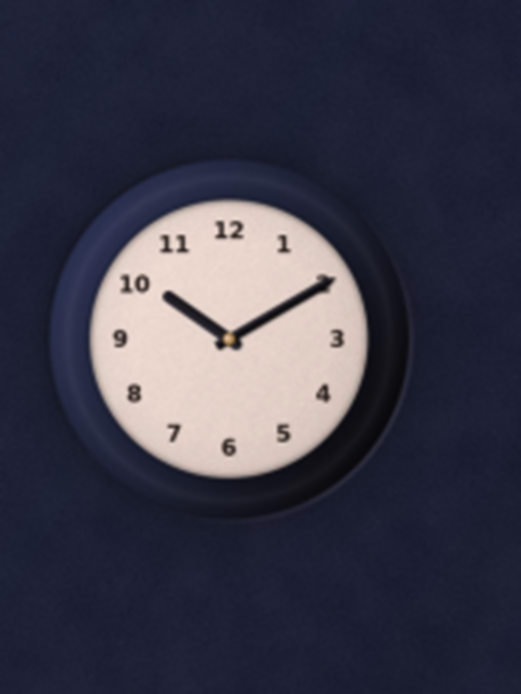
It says h=10 m=10
